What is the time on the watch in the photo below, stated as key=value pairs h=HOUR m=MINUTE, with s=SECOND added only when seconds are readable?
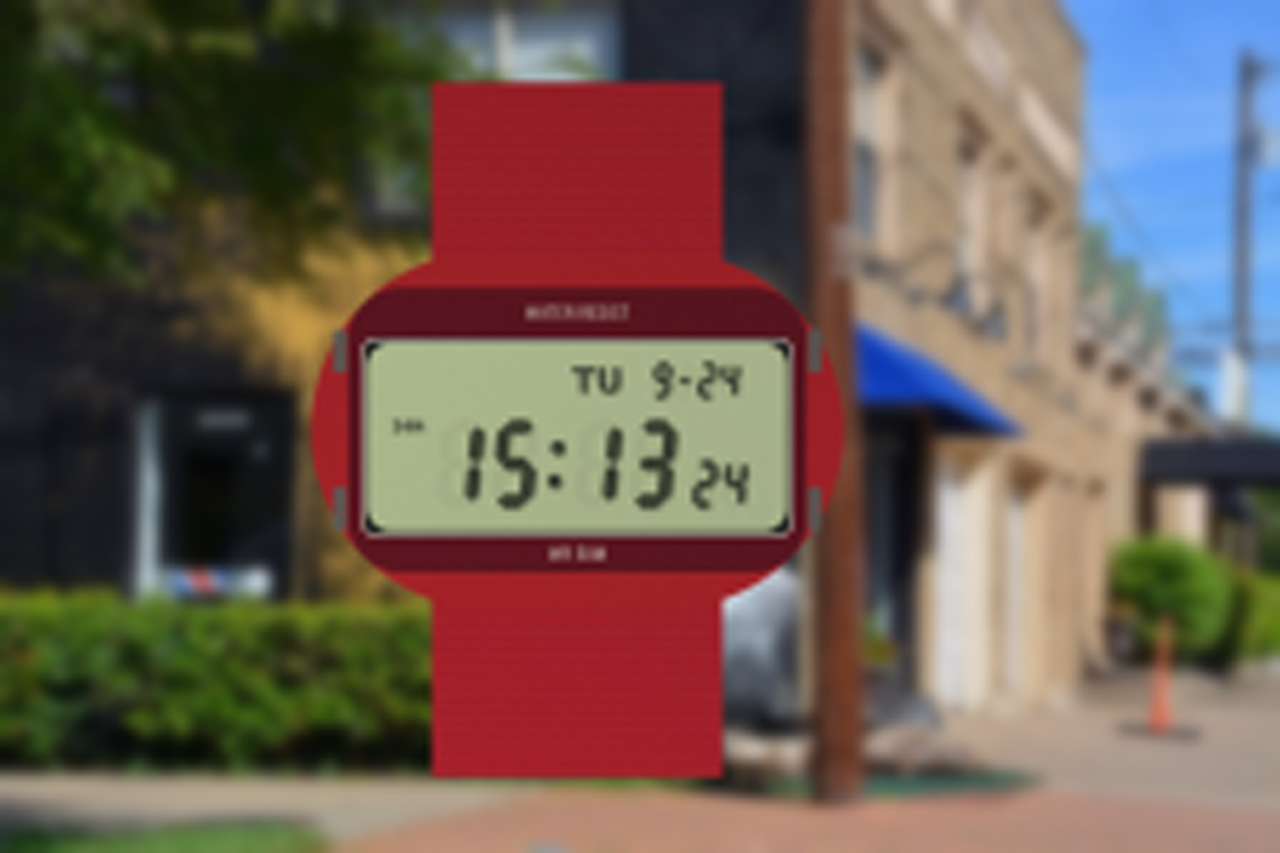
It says h=15 m=13 s=24
